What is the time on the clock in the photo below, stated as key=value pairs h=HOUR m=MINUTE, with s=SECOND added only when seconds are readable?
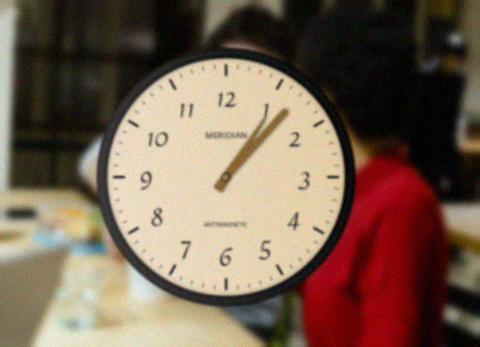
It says h=1 m=7
